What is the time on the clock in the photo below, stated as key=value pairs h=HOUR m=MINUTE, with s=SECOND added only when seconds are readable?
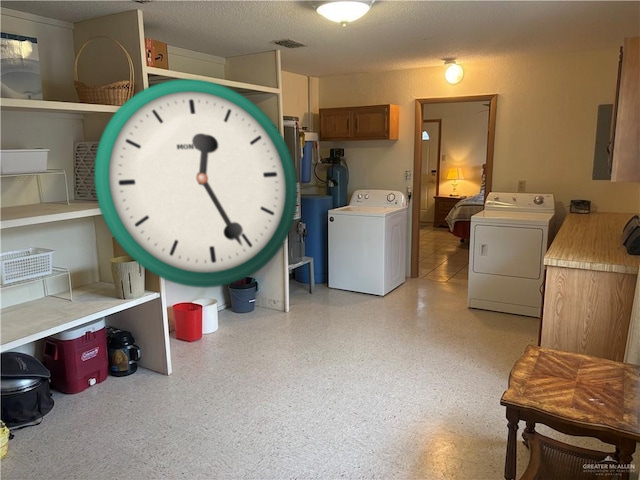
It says h=12 m=26
